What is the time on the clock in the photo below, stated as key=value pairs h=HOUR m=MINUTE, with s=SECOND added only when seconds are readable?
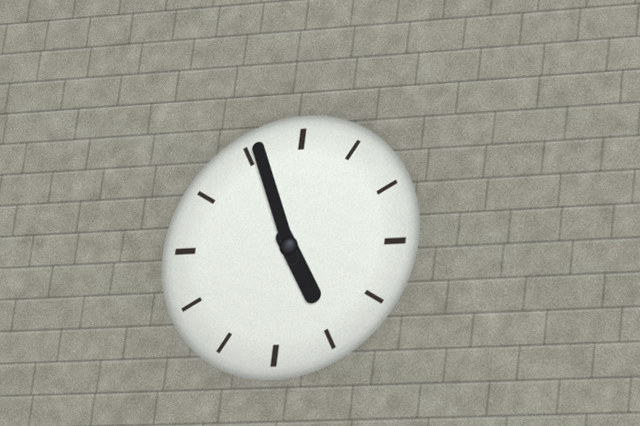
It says h=4 m=56
